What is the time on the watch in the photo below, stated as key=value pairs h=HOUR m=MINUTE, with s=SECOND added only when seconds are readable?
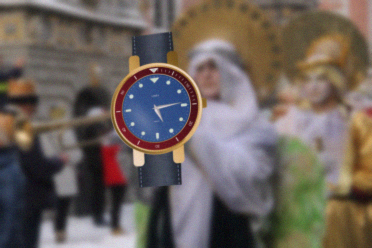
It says h=5 m=14
